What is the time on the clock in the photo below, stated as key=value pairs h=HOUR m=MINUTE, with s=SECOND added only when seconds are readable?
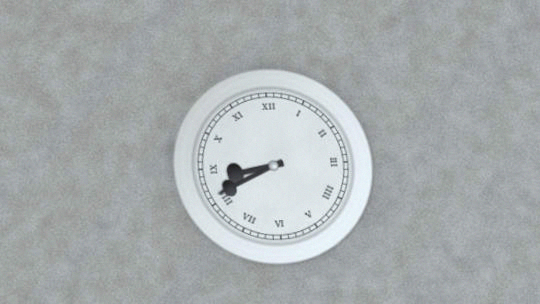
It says h=8 m=41
